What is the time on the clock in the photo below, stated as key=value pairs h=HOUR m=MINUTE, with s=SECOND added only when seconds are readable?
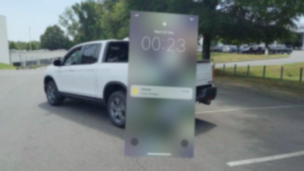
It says h=0 m=23
